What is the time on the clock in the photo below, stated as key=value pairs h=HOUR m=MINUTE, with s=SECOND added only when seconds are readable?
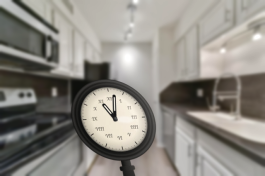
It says h=11 m=2
